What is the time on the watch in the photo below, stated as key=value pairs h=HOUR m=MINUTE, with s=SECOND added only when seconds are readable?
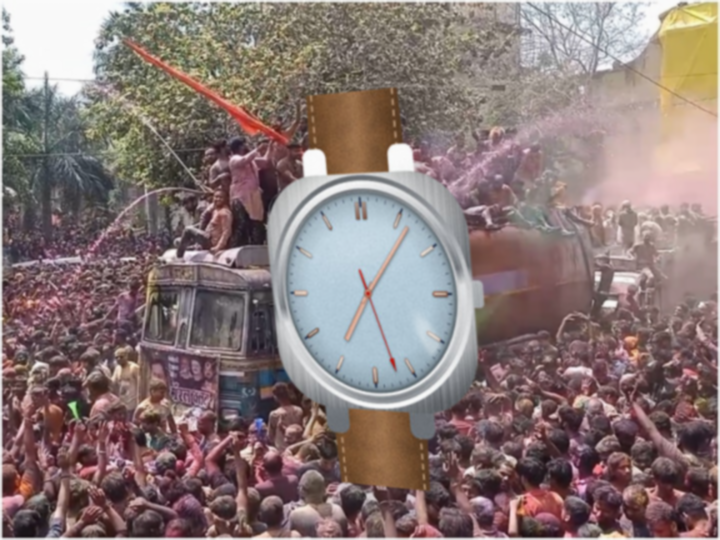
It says h=7 m=6 s=27
